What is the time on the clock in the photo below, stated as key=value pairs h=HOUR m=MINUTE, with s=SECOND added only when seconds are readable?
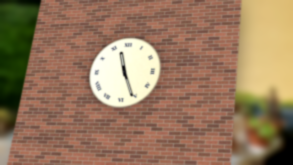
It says h=11 m=26
